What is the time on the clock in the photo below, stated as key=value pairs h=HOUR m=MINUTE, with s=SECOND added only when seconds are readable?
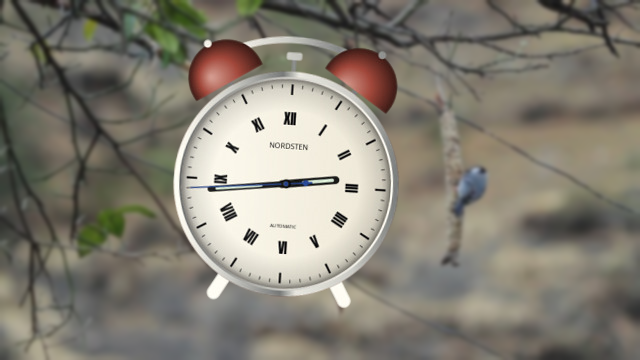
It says h=2 m=43 s=44
